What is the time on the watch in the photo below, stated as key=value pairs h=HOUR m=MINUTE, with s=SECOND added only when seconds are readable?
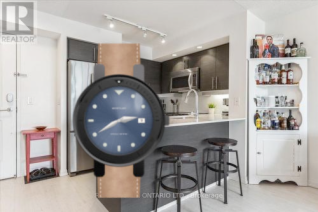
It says h=2 m=40
